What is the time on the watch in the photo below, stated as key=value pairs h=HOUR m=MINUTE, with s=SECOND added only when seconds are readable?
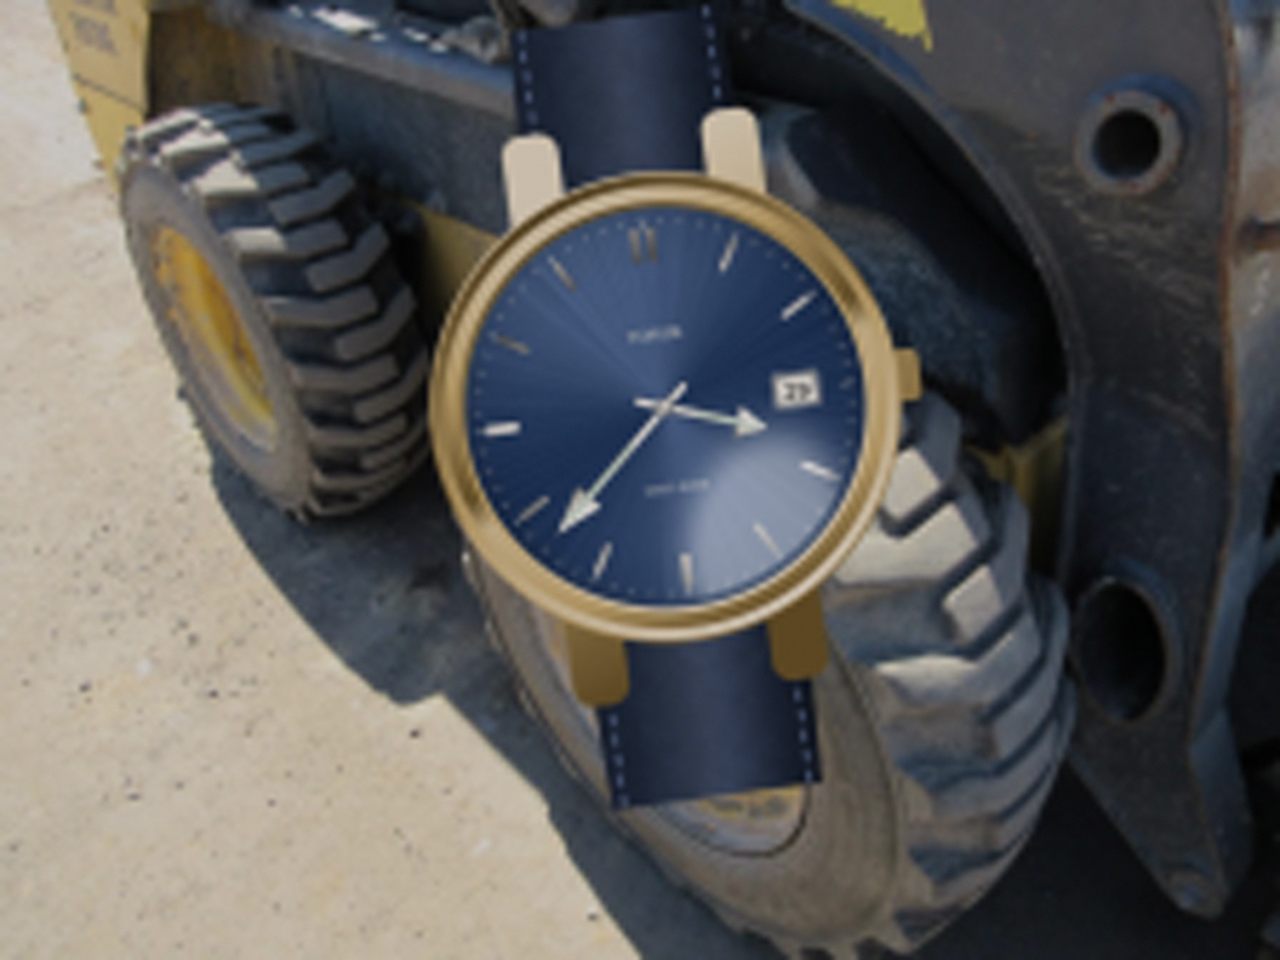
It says h=3 m=38
